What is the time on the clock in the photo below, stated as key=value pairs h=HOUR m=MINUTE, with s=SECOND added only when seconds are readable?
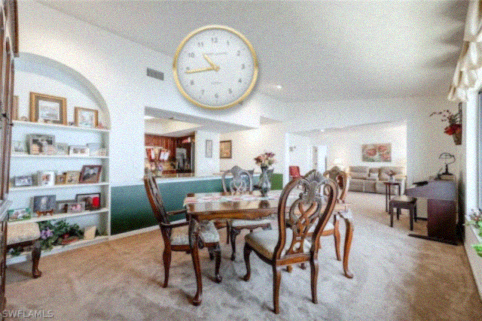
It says h=10 m=44
